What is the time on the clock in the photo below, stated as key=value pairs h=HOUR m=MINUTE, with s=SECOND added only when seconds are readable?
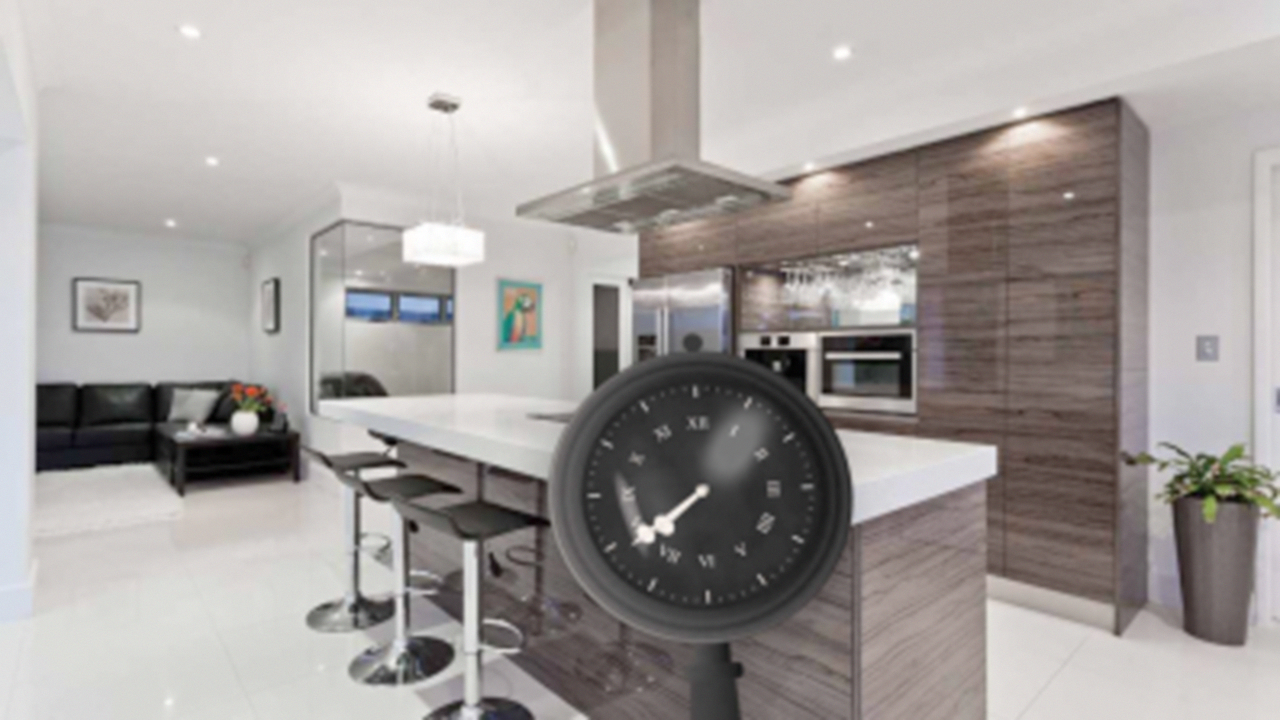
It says h=7 m=39
